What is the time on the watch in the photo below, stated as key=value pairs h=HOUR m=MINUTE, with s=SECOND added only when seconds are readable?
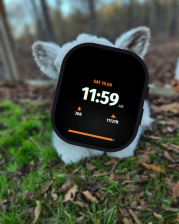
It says h=11 m=59
